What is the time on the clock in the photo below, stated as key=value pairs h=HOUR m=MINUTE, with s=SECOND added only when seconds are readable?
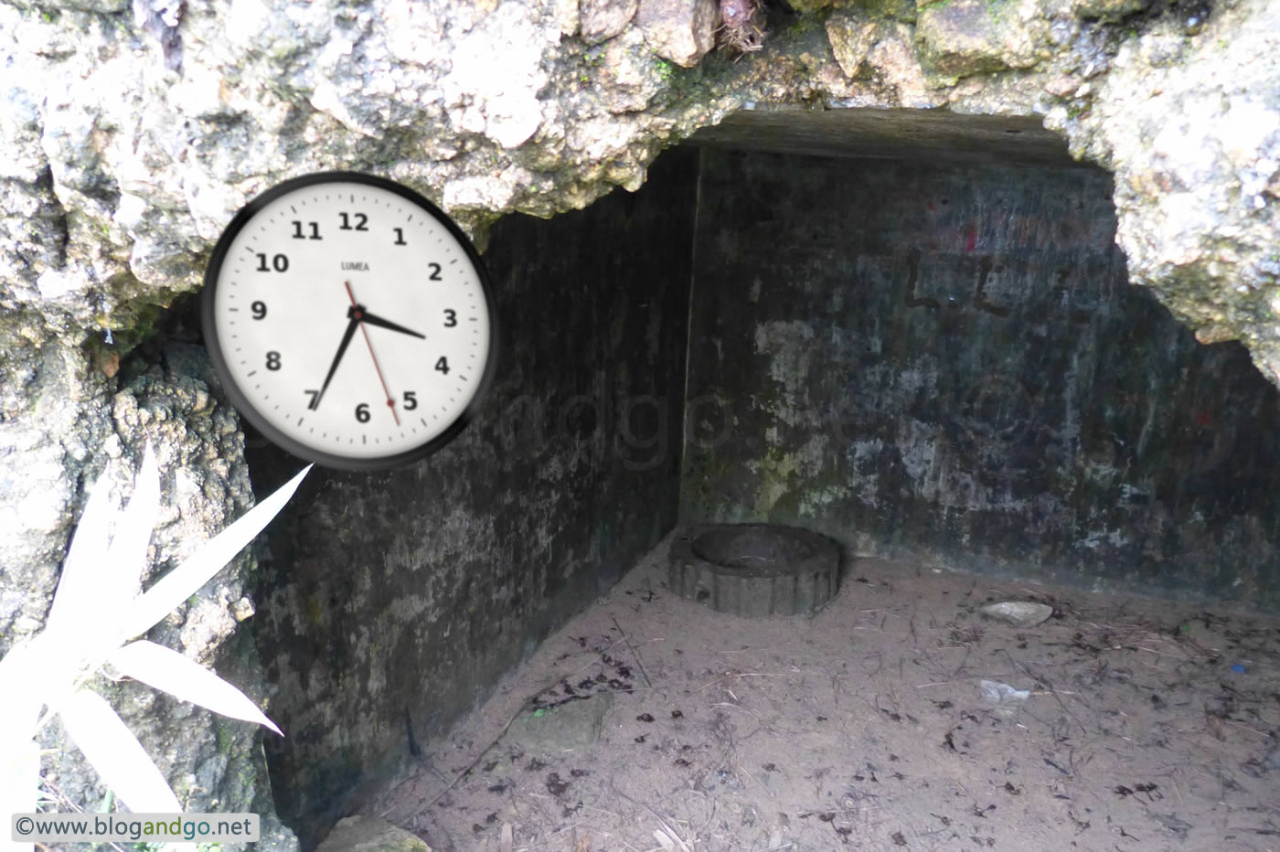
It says h=3 m=34 s=27
